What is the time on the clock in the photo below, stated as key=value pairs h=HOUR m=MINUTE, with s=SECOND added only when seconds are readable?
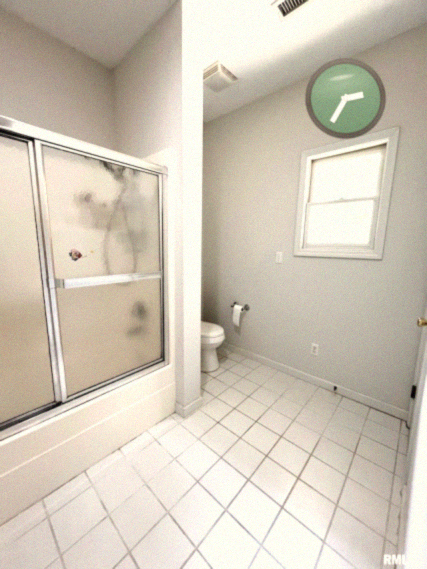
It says h=2 m=35
